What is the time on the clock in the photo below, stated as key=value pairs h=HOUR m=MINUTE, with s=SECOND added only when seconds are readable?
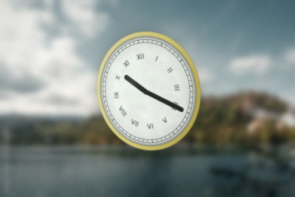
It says h=10 m=20
